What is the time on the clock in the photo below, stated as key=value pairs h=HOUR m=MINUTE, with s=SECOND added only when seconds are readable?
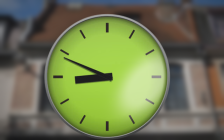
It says h=8 m=49
